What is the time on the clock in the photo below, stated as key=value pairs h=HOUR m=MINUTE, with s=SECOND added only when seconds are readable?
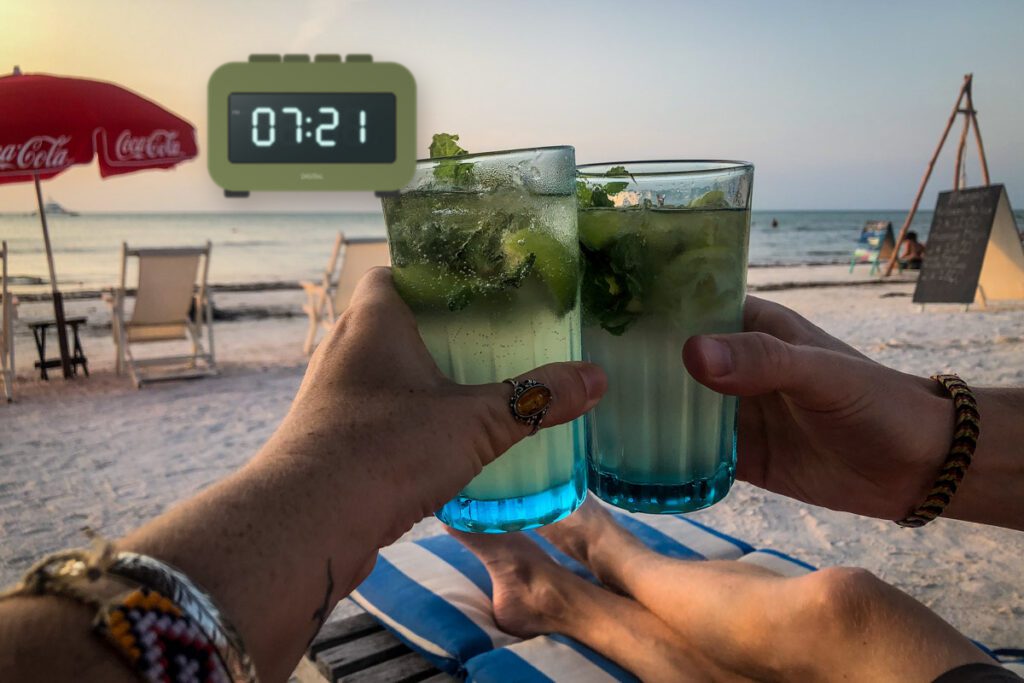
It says h=7 m=21
